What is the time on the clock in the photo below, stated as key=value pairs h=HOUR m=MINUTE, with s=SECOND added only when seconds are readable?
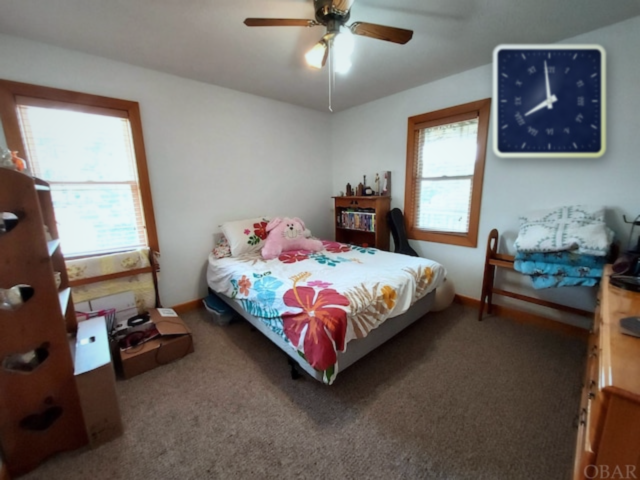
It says h=7 m=59
